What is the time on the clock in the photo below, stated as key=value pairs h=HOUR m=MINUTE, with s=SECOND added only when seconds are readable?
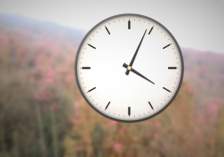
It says h=4 m=4
